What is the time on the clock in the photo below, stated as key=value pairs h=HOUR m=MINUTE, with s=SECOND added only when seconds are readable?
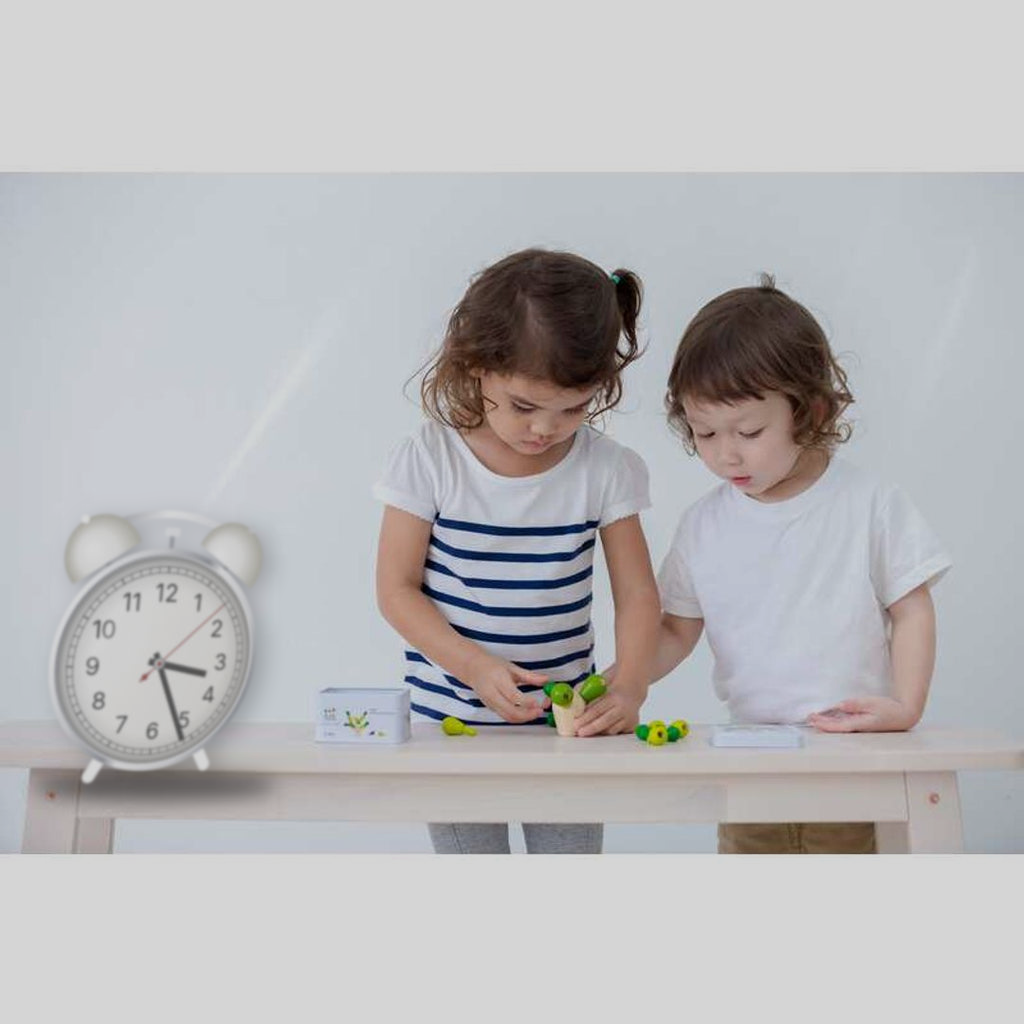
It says h=3 m=26 s=8
